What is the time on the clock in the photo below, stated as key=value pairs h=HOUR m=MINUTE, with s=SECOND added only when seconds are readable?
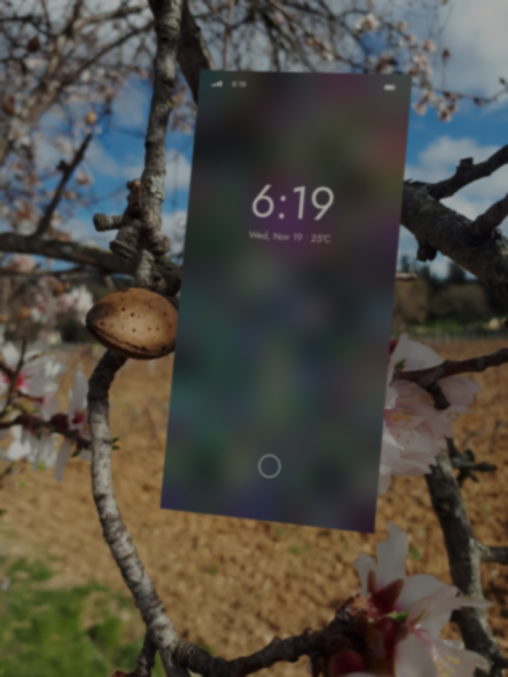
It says h=6 m=19
